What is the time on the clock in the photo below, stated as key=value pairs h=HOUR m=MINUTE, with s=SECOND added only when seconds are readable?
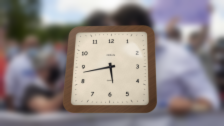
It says h=5 m=43
